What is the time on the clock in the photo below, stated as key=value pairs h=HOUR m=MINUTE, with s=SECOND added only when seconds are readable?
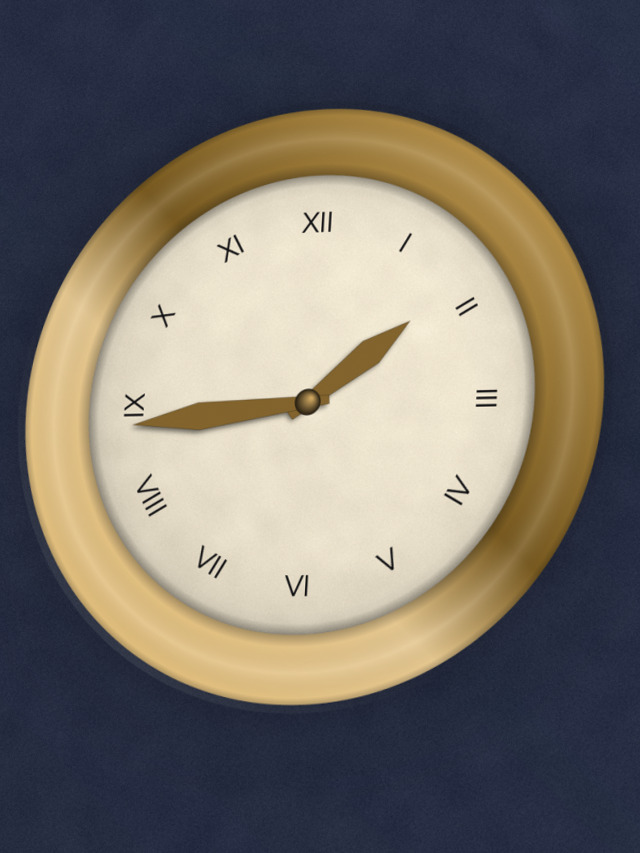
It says h=1 m=44
